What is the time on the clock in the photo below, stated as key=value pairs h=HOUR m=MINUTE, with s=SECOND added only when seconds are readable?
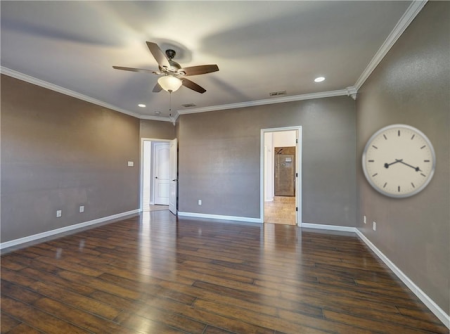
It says h=8 m=19
